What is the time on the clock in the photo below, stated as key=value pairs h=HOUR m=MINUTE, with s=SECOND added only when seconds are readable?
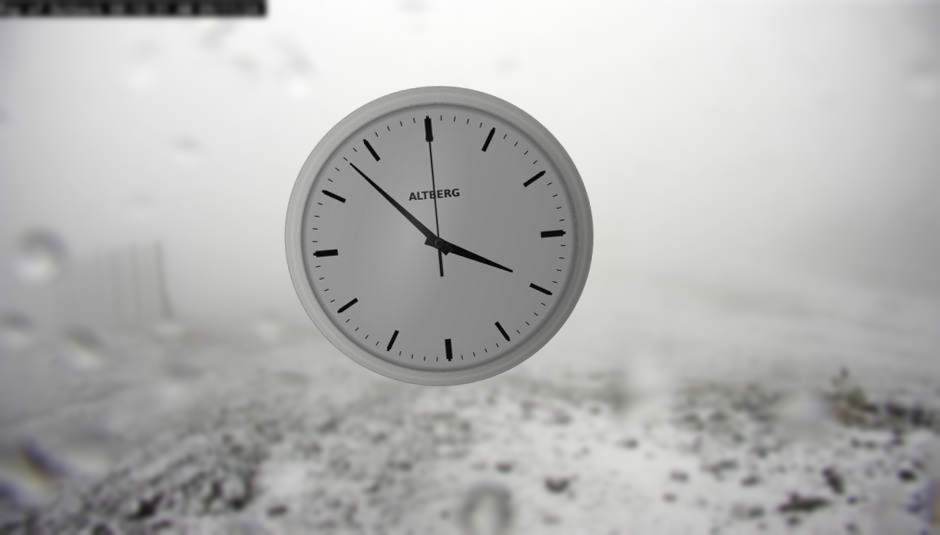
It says h=3 m=53 s=0
